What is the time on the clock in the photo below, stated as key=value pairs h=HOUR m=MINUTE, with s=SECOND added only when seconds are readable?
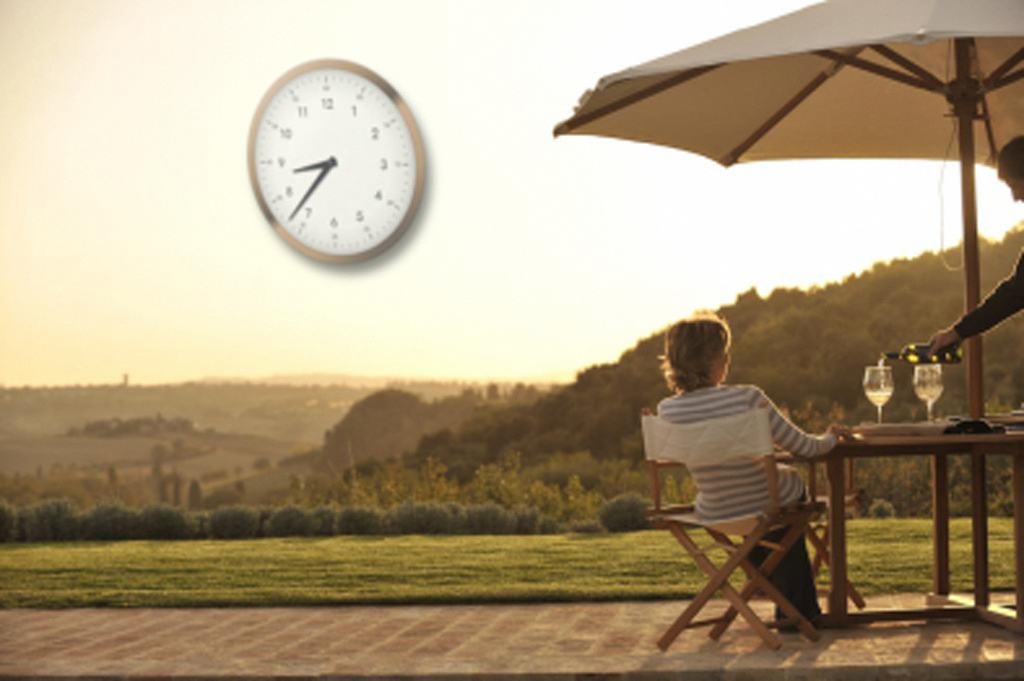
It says h=8 m=37
